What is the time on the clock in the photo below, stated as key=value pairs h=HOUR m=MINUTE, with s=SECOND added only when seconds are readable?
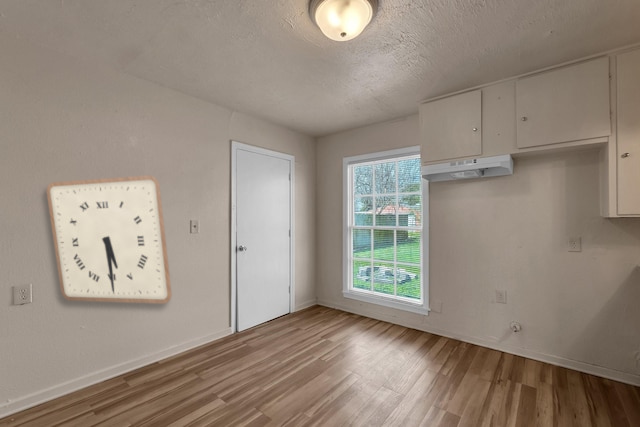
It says h=5 m=30
